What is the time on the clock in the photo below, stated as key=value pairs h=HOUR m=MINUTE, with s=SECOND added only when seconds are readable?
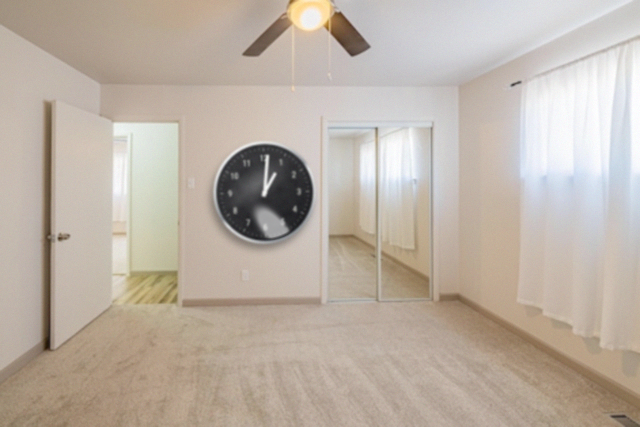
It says h=1 m=1
